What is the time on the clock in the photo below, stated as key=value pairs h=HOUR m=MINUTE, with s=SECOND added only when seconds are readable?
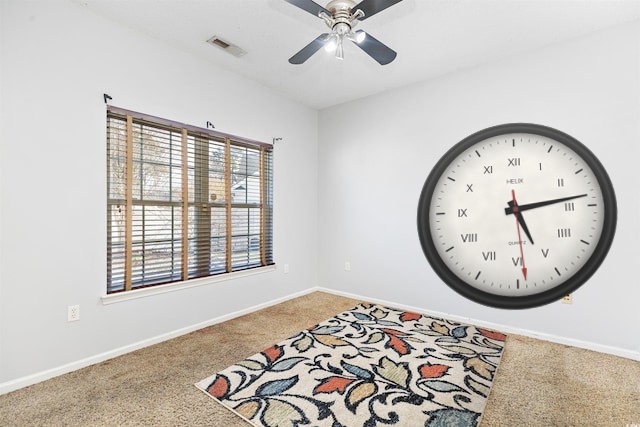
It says h=5 m=13 s=29
